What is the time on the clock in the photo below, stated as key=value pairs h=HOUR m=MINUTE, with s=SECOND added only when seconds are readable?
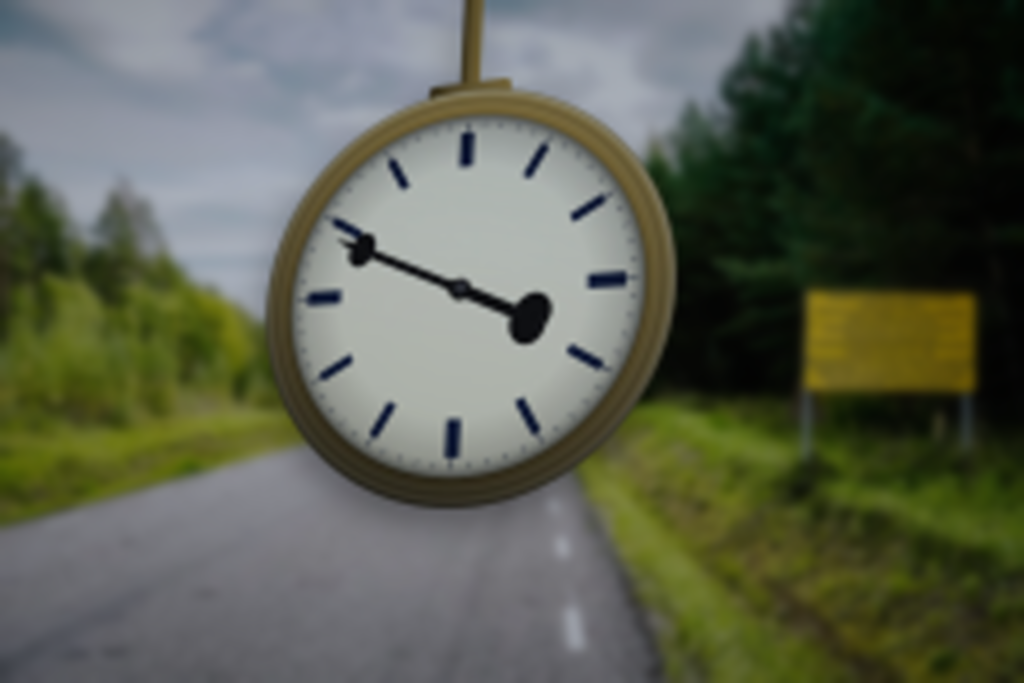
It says h=3 m=49
